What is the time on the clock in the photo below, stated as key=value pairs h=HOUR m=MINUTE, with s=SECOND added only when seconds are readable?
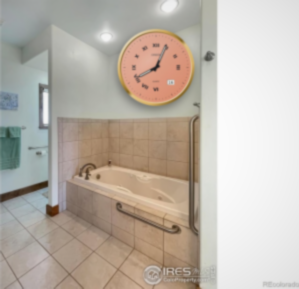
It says h=8 m=4
